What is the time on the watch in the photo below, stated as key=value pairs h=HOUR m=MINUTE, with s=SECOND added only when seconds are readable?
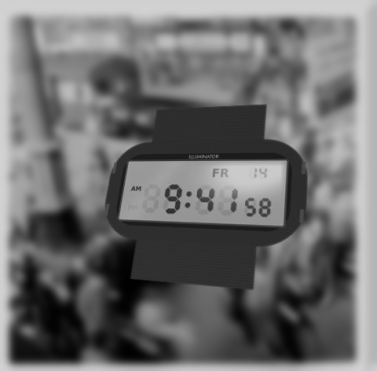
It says h=9 m=41 s=58
